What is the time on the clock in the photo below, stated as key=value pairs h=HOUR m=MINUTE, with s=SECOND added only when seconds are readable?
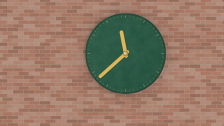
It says h=11 m=38
